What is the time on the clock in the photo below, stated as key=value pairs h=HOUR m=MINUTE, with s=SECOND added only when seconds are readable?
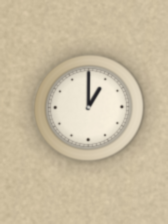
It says h=1 m=0
